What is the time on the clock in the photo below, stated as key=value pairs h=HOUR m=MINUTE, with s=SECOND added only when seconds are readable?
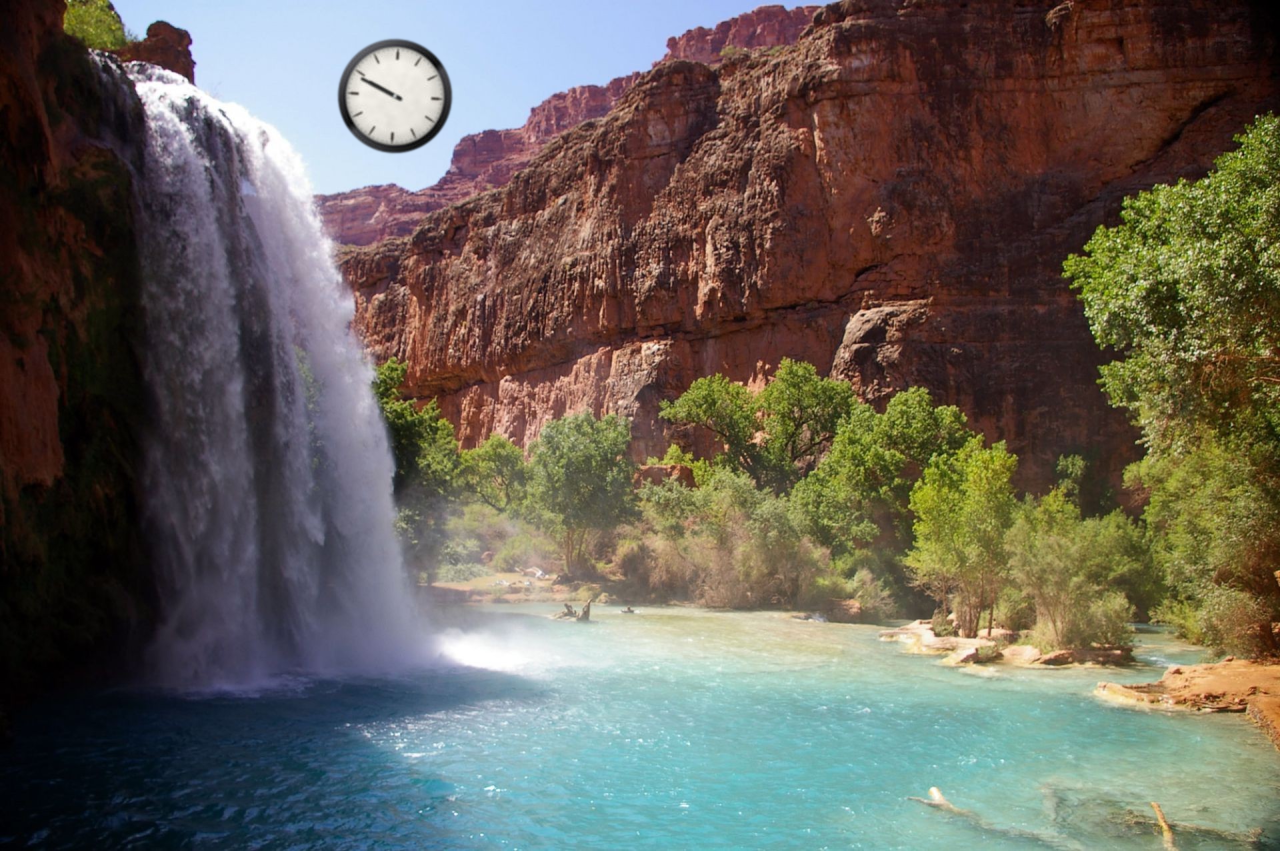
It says h=9 m=49
